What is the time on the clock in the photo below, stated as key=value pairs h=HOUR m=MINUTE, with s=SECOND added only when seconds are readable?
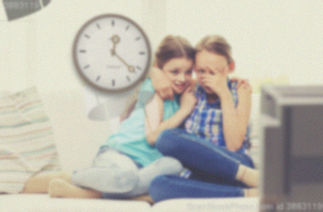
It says h=12 m=22
